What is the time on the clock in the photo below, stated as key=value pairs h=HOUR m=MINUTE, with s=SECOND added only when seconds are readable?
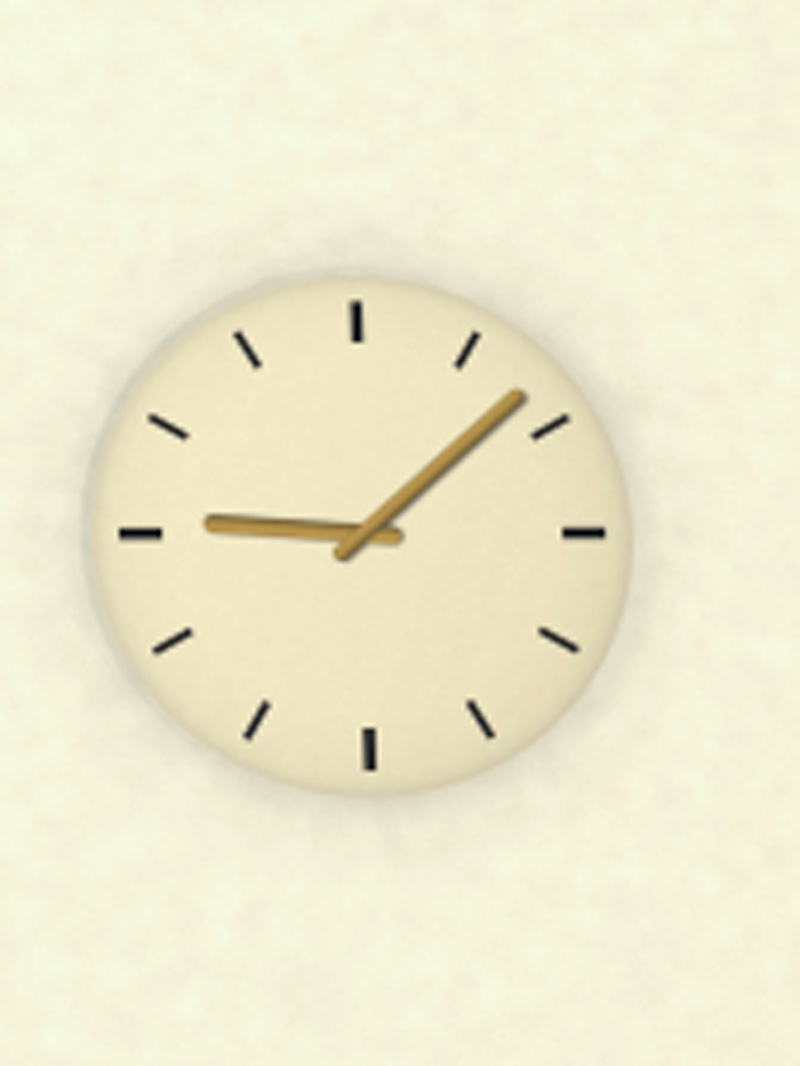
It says h=9 m=8
